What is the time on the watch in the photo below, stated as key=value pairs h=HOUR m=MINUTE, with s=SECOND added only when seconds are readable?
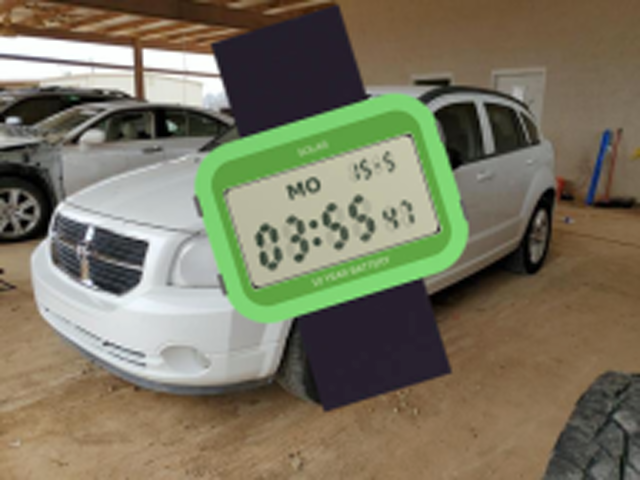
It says h=3 m=55 s=47
